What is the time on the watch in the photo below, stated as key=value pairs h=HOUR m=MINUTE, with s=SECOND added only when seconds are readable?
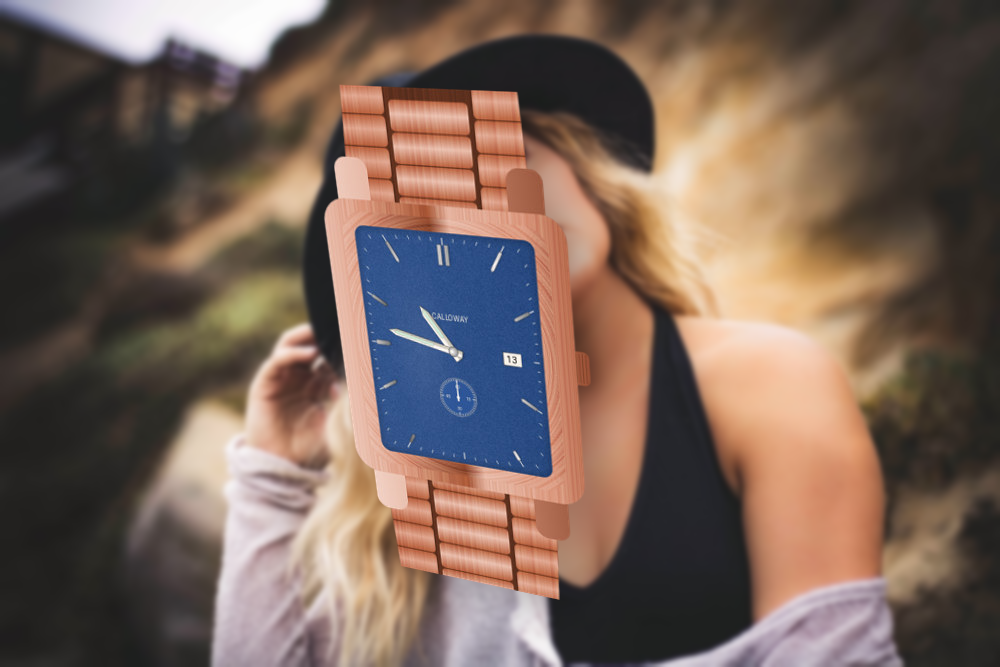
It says h=10 m=47
